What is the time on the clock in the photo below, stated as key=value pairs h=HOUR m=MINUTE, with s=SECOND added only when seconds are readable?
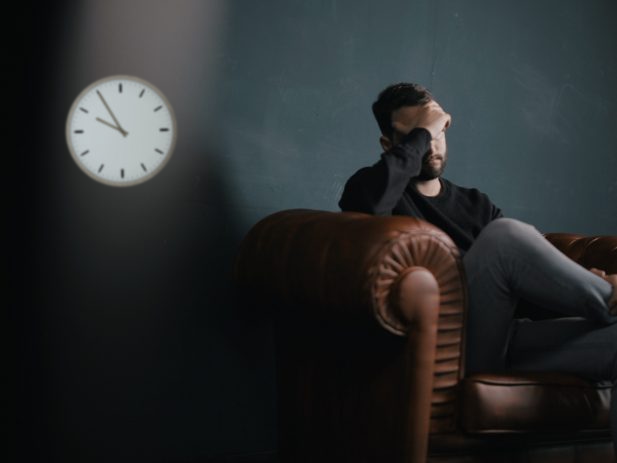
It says h=9 m=55
